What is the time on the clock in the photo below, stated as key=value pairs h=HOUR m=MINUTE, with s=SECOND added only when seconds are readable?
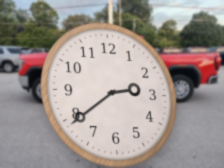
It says h=2 m=39
